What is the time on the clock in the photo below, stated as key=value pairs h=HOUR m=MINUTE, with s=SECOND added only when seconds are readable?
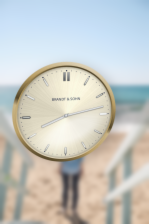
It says h=8 m=13
